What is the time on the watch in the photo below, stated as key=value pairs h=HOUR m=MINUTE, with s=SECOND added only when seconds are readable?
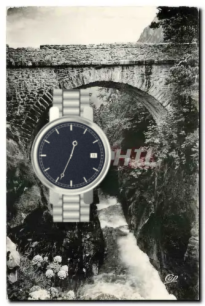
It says h=12 m=34
